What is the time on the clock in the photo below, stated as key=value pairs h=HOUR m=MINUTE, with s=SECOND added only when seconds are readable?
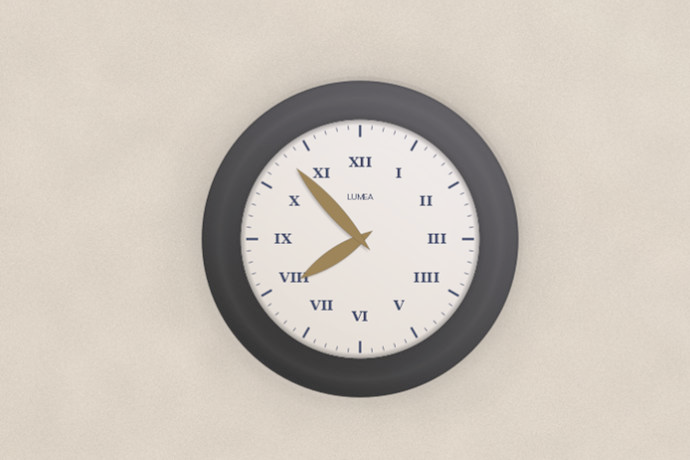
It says h=7 m=53
